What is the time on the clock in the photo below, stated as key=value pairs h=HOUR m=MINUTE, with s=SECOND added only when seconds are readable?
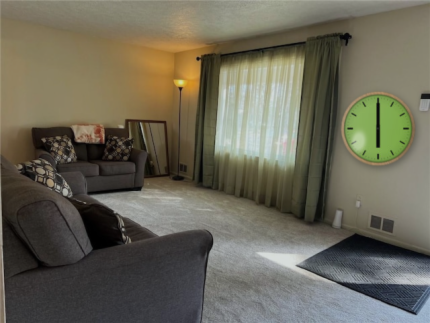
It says h=6 m=0
